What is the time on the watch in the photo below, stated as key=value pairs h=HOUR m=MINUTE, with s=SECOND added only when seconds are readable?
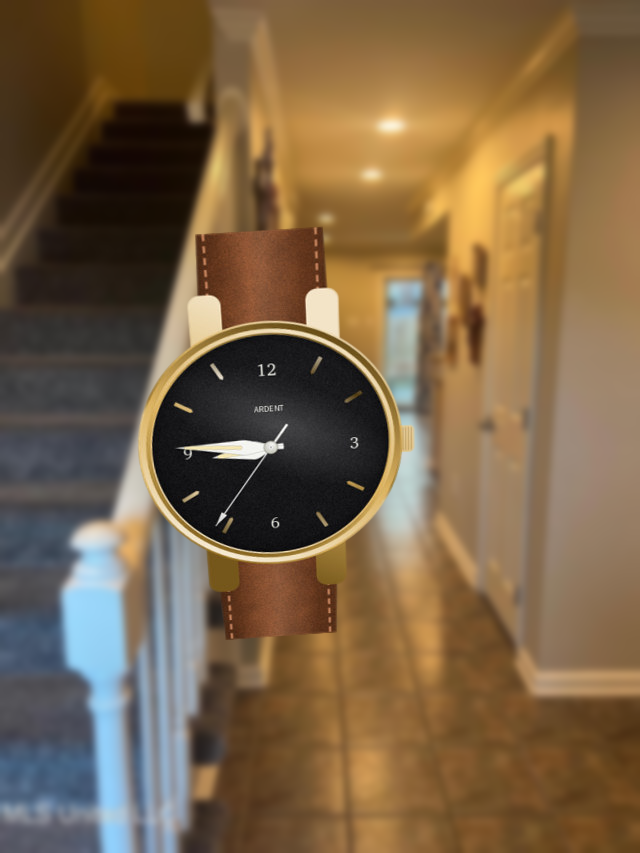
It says h=8 m=45 s=36
